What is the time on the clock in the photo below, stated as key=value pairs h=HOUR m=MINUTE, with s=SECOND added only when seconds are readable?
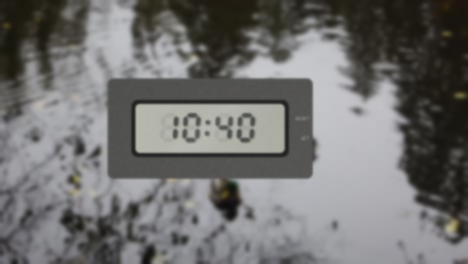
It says h=10 m=40
